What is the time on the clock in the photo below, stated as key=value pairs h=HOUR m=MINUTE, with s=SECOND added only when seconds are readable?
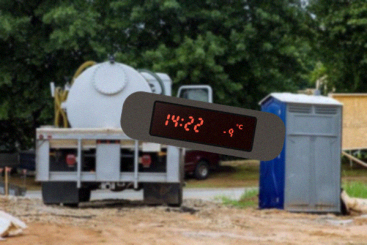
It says h=14 m=22
